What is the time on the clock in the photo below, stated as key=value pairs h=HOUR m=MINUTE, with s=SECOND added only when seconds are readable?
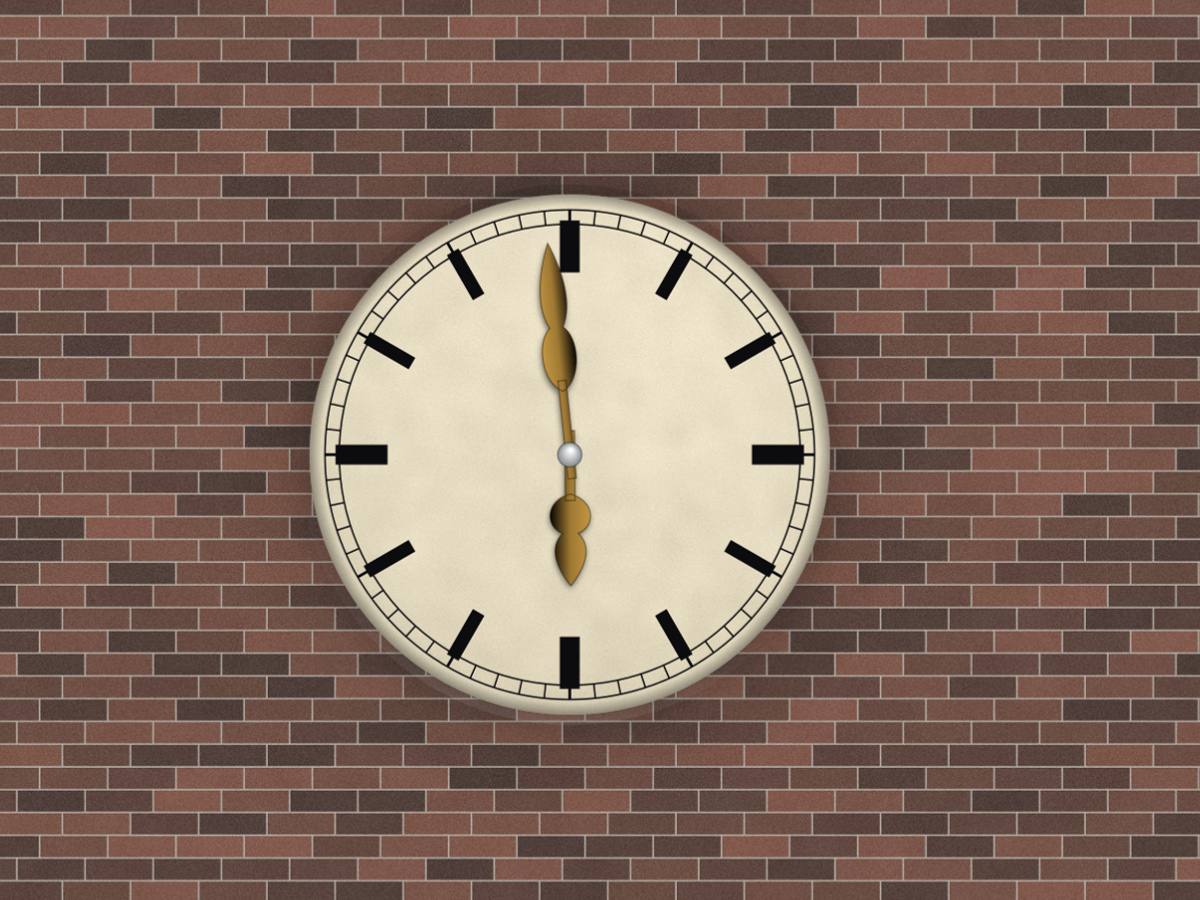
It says h=5 m=59
